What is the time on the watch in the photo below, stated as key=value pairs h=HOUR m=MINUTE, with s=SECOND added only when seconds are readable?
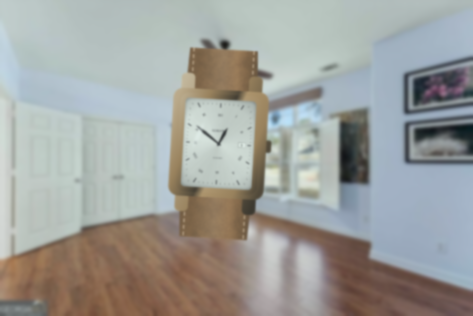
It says h=12 m=51
